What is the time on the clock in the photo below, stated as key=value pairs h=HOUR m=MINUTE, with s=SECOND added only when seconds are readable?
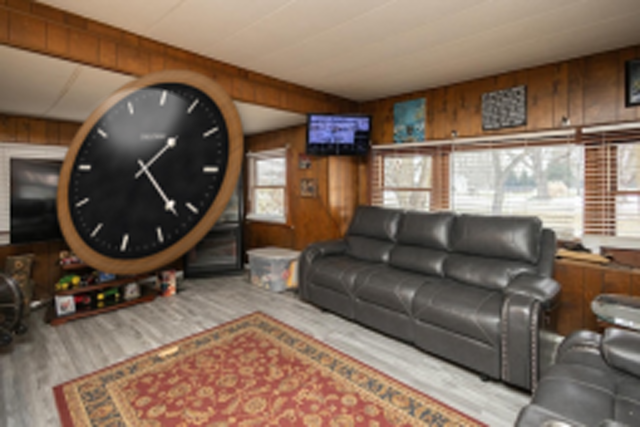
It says h=1 m=22
